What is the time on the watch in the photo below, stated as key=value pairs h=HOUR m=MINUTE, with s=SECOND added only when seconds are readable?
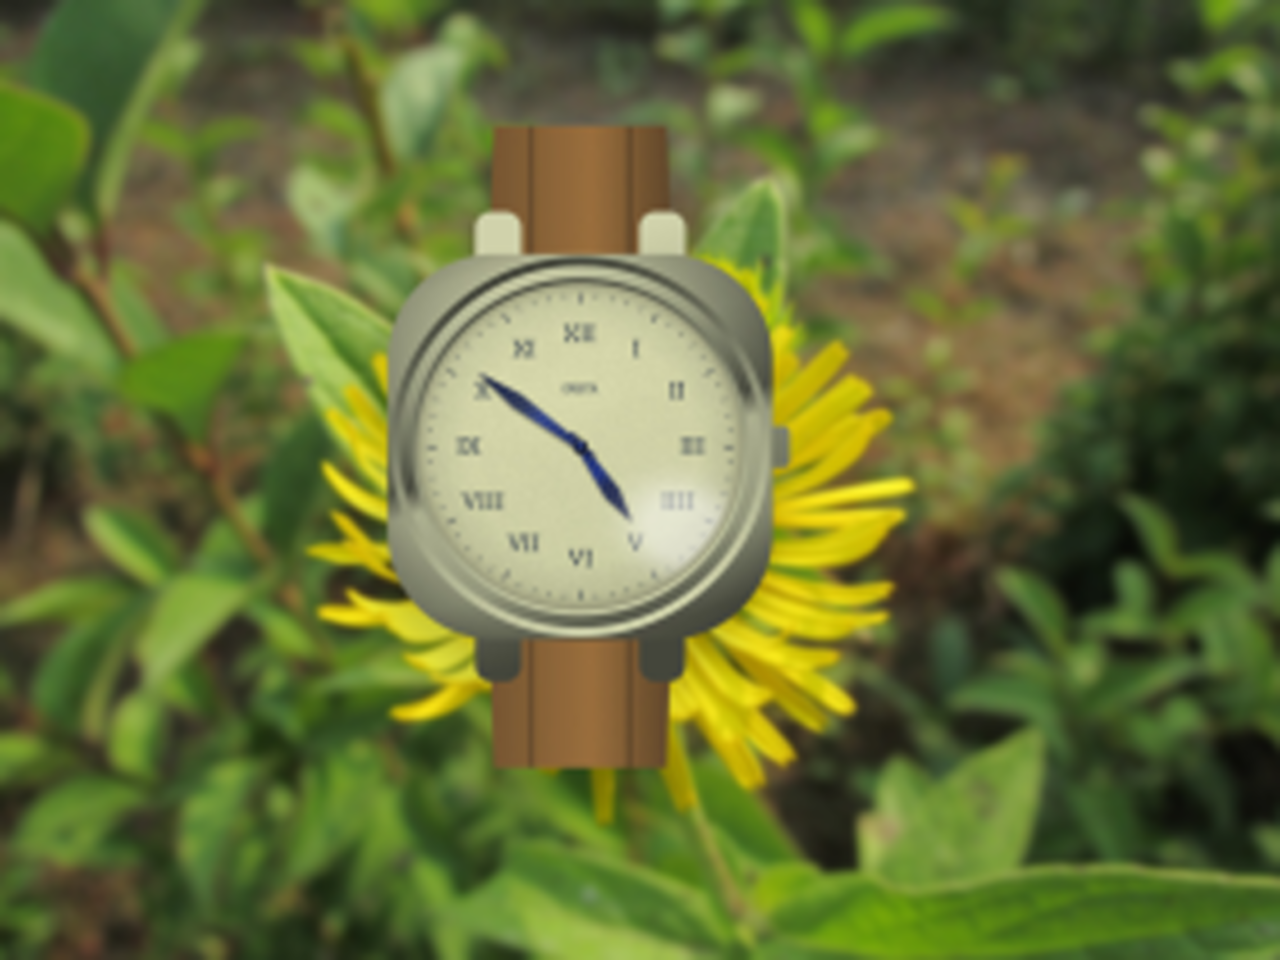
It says h=4 m=51
